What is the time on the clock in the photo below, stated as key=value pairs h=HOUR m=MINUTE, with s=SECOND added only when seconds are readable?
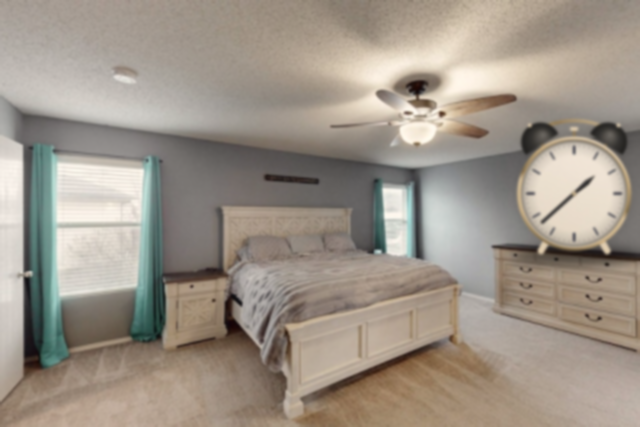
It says h=1 m=38
